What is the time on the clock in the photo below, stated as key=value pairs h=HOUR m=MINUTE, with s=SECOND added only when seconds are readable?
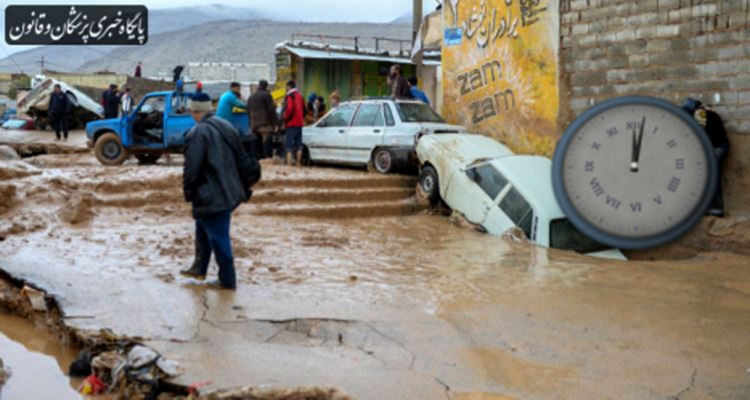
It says h=12 m=2
